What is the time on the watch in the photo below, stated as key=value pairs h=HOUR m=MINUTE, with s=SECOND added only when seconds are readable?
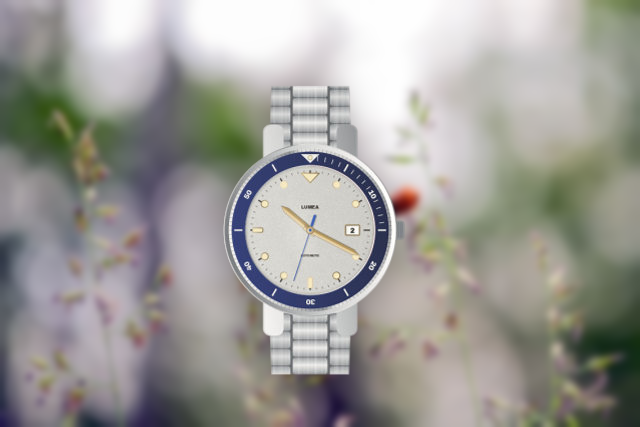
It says h=10 m=19 s=33
